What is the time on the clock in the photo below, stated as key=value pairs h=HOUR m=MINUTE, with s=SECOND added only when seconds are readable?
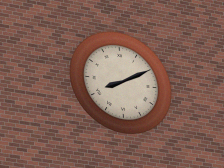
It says h=8 m=10
